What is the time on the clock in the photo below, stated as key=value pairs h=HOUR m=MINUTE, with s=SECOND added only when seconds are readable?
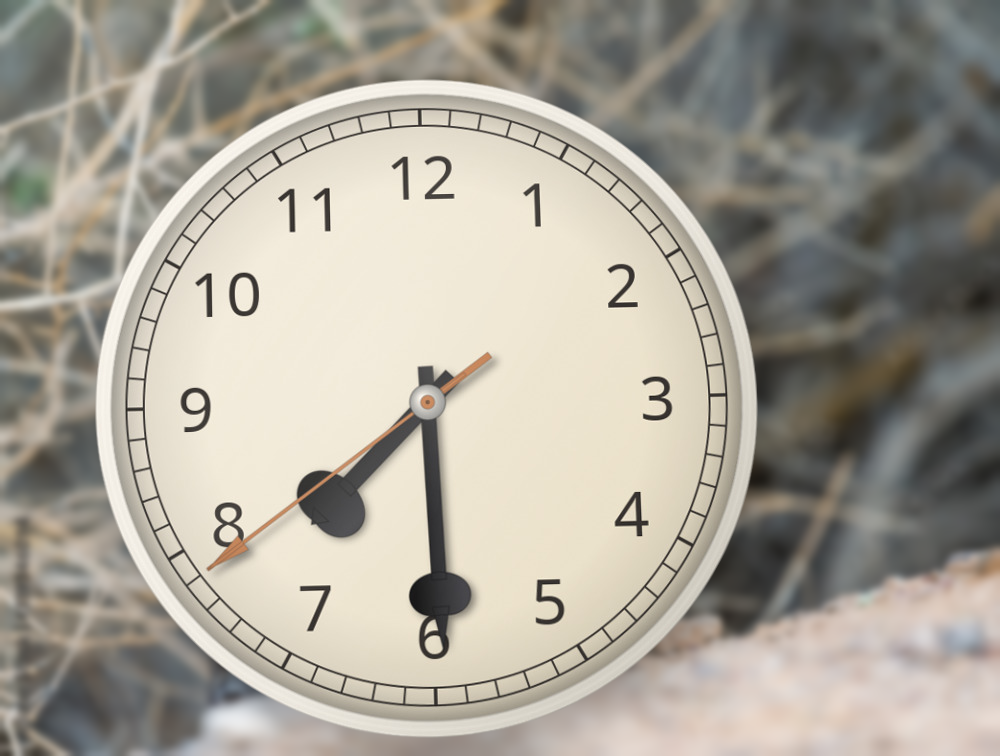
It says h=7 m=29 s=39
